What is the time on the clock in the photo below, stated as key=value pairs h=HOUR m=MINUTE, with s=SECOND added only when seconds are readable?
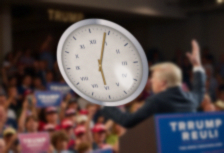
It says h=6 m=4
